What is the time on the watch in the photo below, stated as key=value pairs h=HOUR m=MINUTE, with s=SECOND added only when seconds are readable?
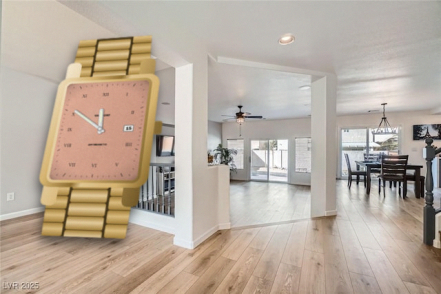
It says h=11 m=51
